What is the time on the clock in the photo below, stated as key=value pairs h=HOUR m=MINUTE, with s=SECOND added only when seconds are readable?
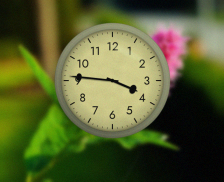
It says h=3 m=46
